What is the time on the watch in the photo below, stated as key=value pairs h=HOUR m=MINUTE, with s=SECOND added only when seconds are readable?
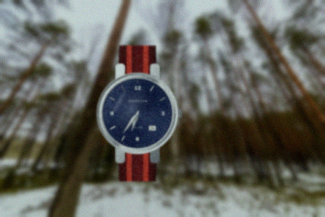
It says h=6 m=36
